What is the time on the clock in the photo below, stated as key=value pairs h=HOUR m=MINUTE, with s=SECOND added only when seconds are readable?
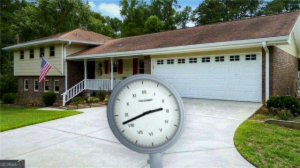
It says h=2 m=42
